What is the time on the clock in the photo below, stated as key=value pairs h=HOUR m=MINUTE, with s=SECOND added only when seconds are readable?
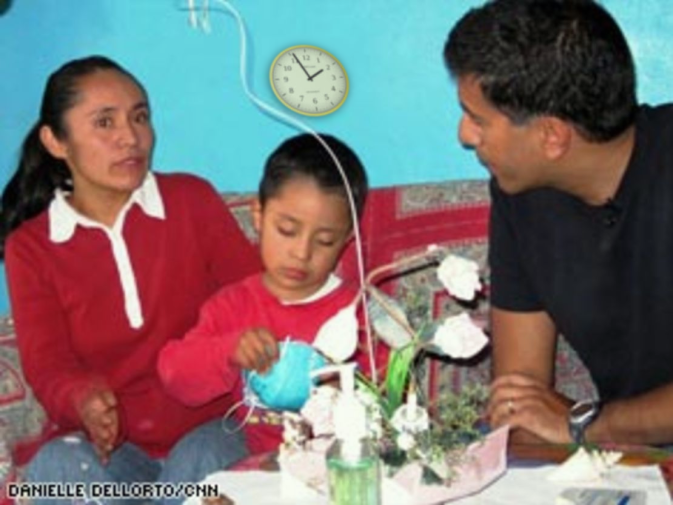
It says h=1 m=56
